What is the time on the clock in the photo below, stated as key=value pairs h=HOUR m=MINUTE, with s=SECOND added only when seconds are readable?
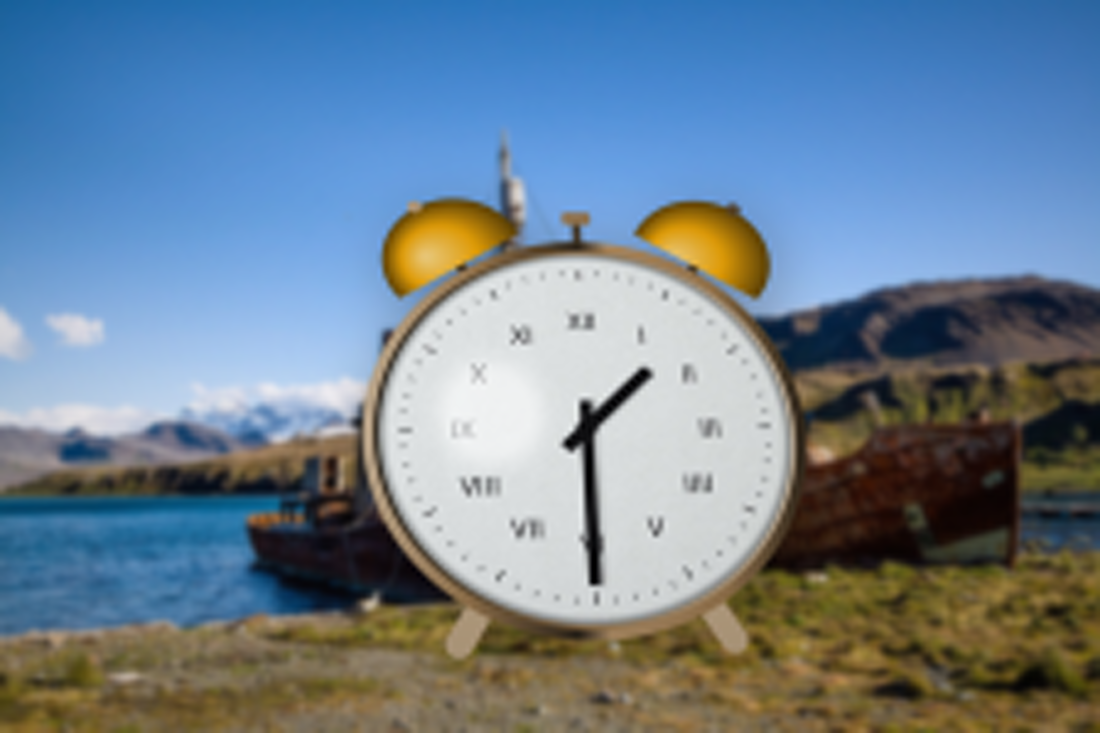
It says h=1 m=30
